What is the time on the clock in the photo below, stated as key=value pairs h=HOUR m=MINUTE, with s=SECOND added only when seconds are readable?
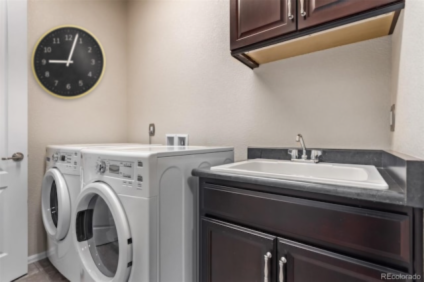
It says h=9 m=3
